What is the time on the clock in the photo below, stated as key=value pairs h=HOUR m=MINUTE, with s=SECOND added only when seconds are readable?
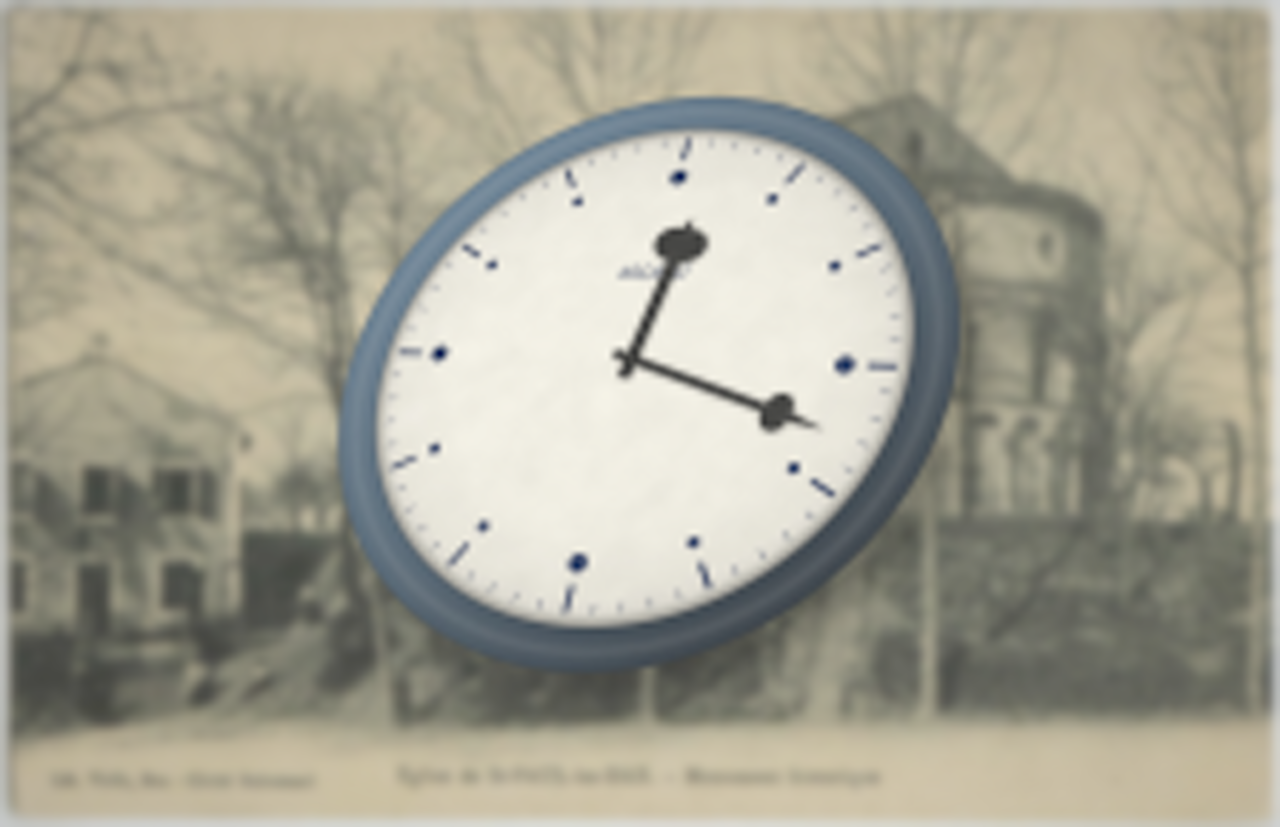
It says h=12 m=18
